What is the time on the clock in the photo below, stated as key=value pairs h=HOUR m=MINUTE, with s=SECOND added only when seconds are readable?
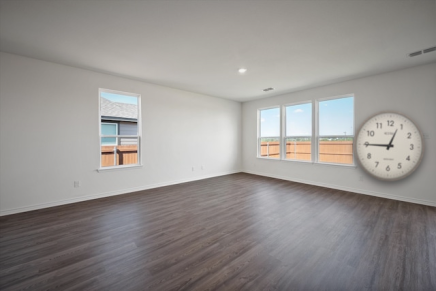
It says h=12 m=45
